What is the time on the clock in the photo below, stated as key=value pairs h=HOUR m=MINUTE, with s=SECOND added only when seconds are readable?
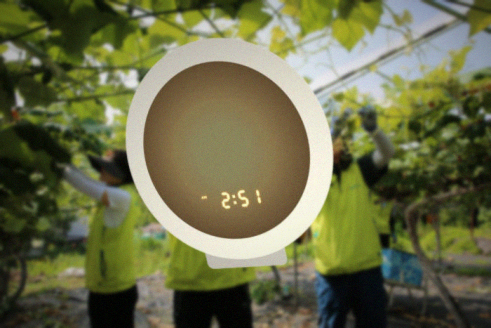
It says h=2 m=51
